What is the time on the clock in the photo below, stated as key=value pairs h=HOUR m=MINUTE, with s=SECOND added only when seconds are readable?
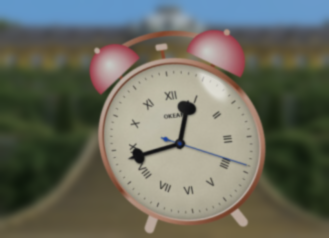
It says h=12 m=43 s=19
